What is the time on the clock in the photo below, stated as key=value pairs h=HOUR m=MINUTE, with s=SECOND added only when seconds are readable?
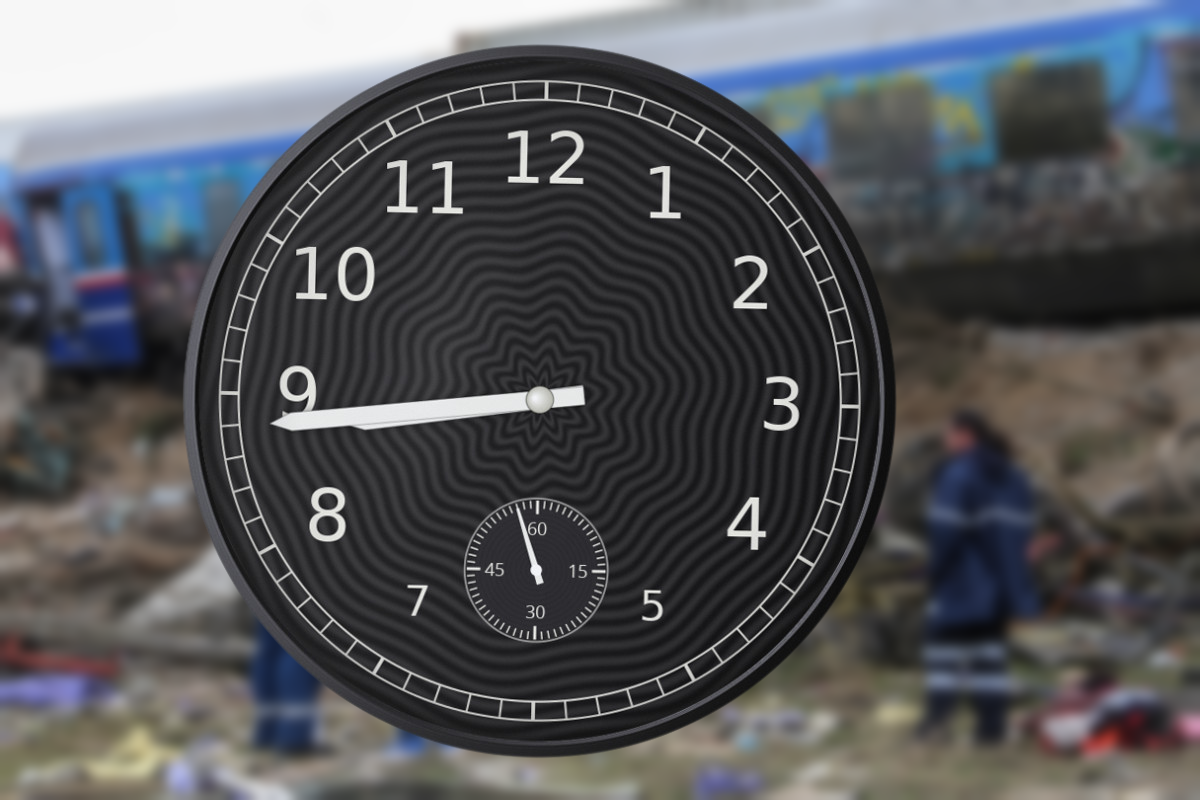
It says h=8 m=43 s=57
